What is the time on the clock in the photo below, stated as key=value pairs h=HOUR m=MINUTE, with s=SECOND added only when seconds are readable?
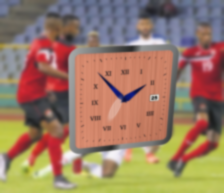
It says h=1 m=53
